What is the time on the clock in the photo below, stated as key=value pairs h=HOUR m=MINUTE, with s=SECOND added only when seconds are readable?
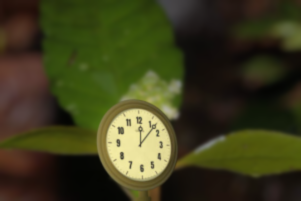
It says h=12 m=7
